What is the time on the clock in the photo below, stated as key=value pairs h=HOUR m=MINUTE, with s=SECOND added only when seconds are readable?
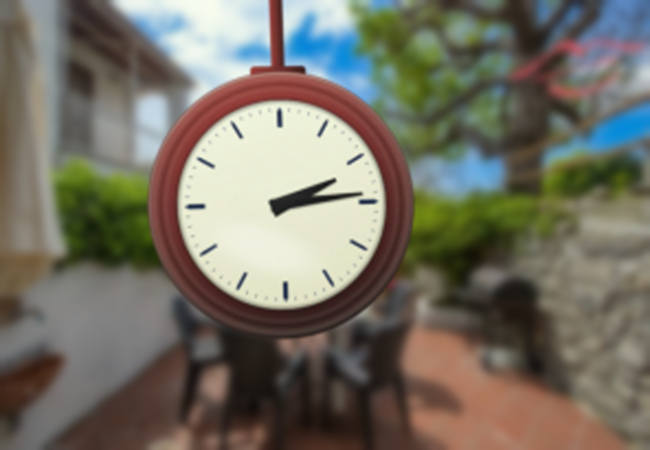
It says h=2 m=14
